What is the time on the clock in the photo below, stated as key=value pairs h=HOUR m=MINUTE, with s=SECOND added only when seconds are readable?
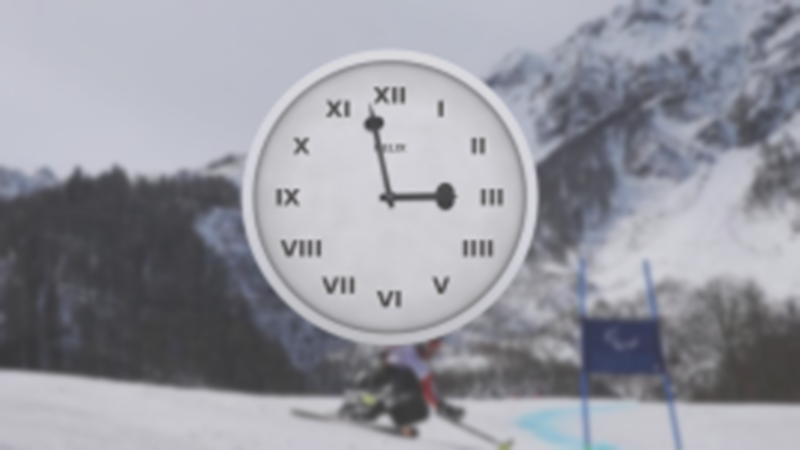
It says h=2 m=58
